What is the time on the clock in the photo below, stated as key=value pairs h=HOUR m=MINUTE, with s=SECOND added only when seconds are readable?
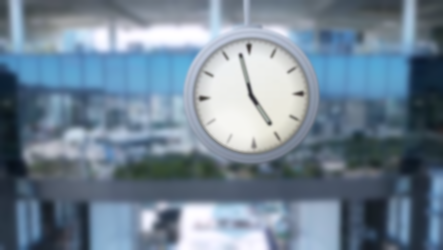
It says h=4 m=58
